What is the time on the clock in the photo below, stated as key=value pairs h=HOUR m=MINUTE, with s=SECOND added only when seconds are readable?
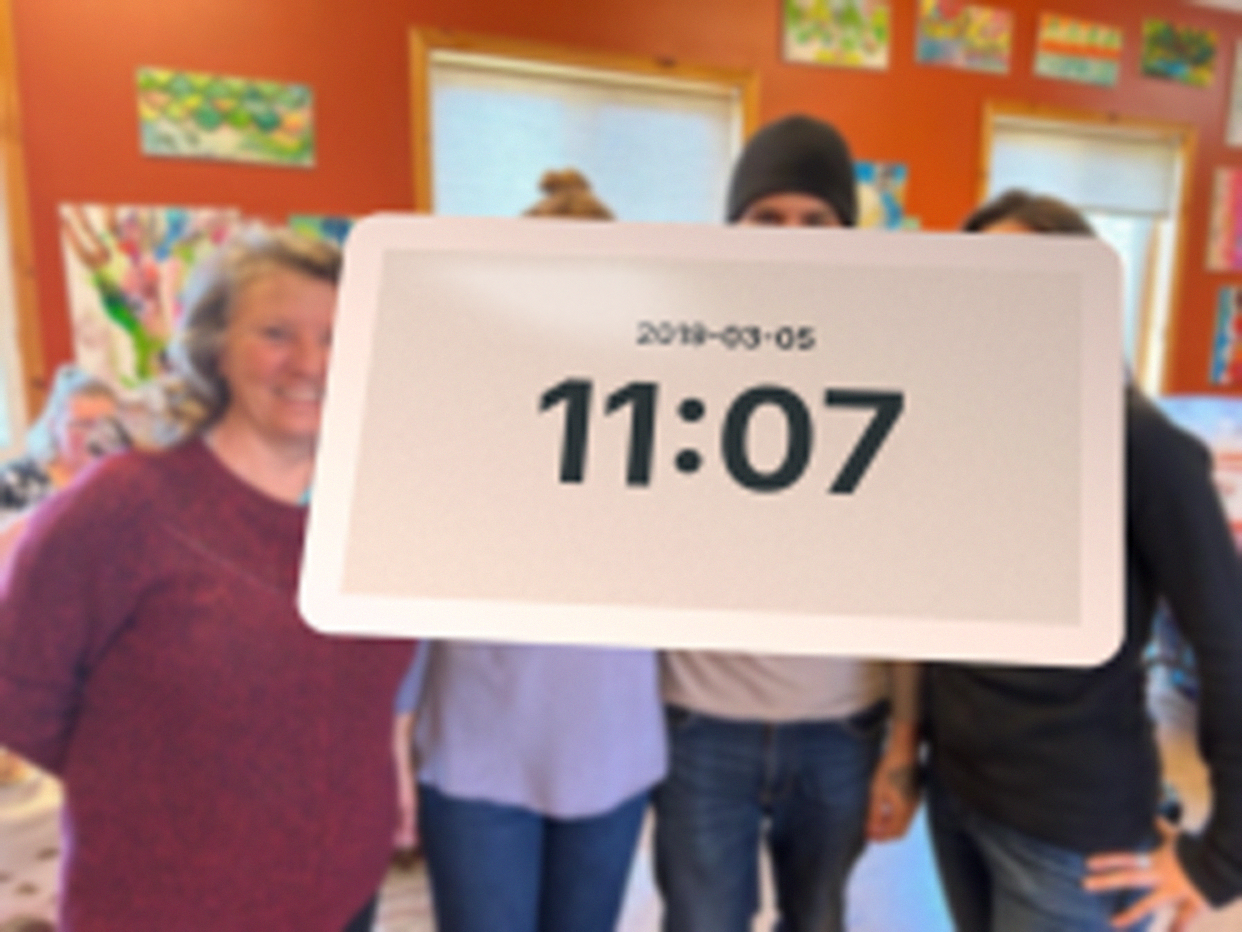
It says h=11 m=7
